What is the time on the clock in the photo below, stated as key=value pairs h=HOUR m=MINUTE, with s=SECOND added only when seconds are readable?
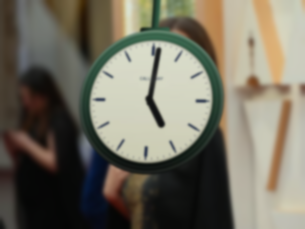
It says h=5 m=1
